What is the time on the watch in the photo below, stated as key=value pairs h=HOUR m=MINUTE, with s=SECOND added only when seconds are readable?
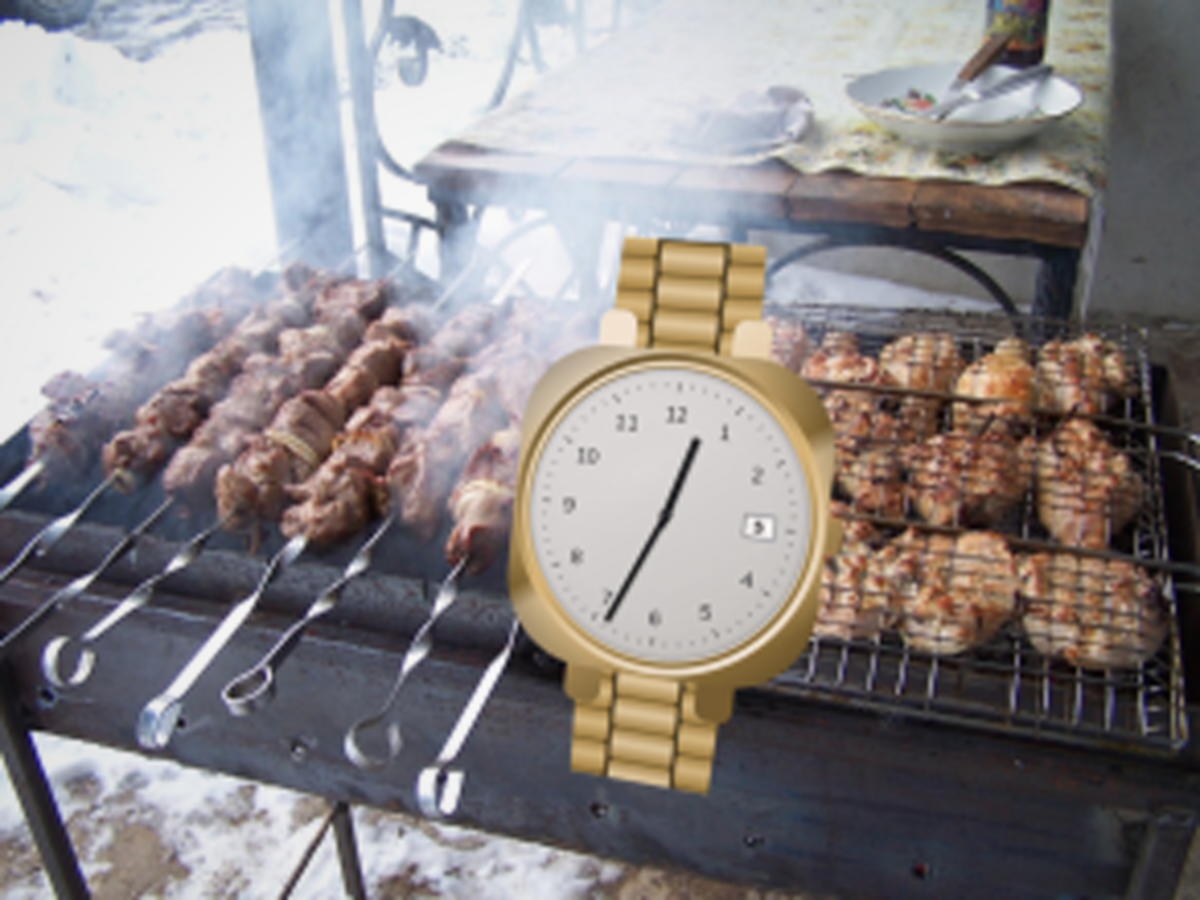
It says h=12 m=34
